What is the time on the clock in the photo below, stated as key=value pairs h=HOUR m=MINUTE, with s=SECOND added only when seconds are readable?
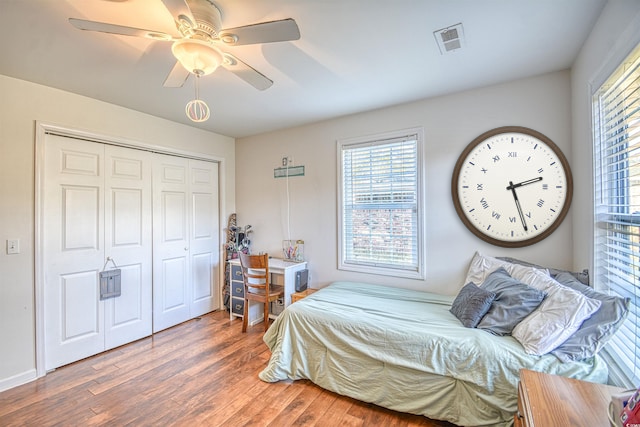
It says h=2 m=27
